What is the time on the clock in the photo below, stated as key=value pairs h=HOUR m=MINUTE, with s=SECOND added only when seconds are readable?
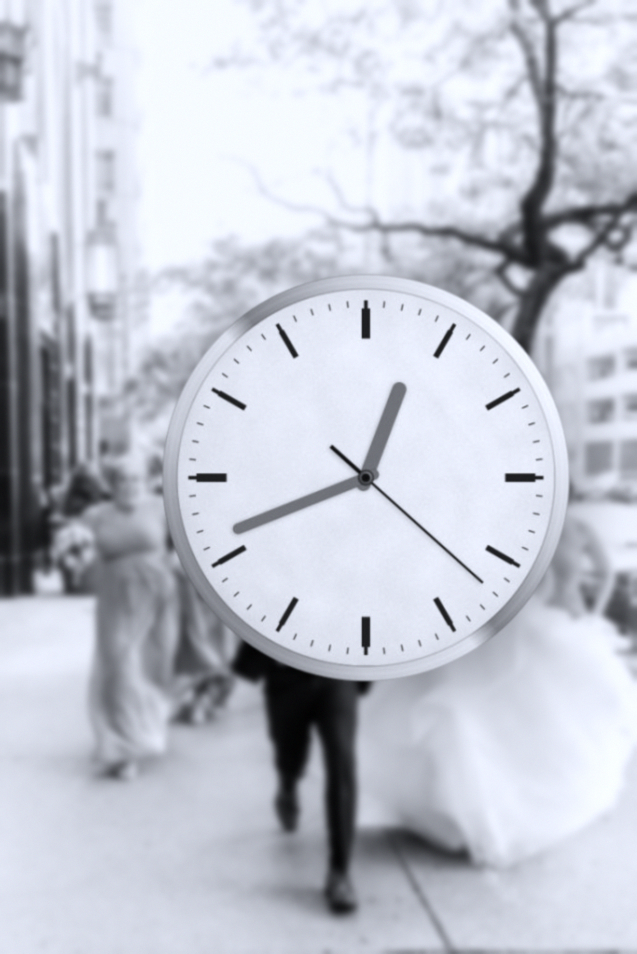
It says h=12 m=41 s=22
